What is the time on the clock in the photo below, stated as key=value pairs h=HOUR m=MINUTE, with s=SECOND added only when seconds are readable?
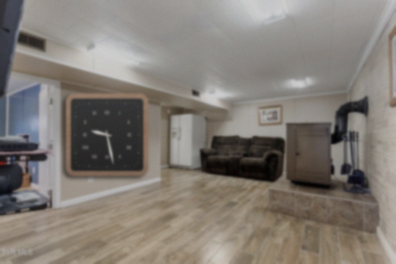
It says h=9 m=28
